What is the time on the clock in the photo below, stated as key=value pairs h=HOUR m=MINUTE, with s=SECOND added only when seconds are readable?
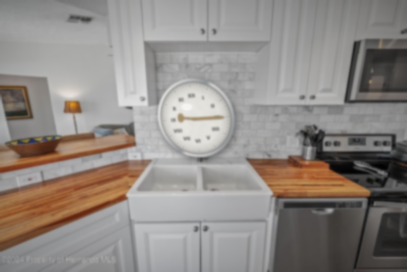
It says h=9 m=15
